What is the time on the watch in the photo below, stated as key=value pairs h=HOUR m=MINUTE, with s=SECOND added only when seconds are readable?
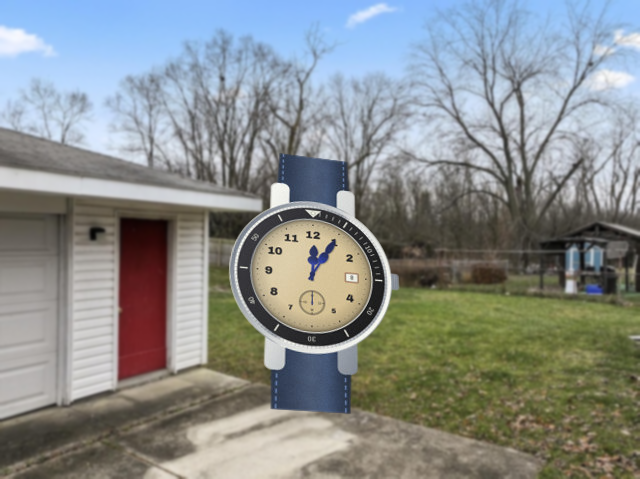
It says h=12 m=5
